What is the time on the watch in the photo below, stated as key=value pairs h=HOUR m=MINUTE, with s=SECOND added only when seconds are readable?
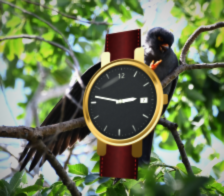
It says h=2 m=47
